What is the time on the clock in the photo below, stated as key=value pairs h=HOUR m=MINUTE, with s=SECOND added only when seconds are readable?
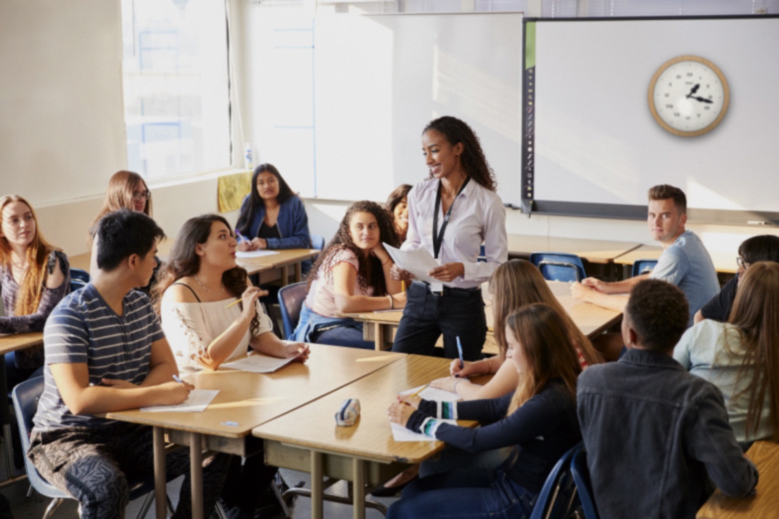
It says h=1 m=17
